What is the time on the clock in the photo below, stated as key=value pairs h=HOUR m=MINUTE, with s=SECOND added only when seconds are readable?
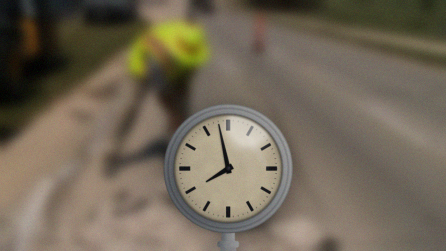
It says h=7 m=58
